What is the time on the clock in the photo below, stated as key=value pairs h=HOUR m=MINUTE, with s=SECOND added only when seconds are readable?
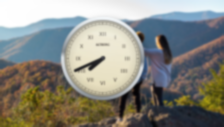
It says h=7 m=41
